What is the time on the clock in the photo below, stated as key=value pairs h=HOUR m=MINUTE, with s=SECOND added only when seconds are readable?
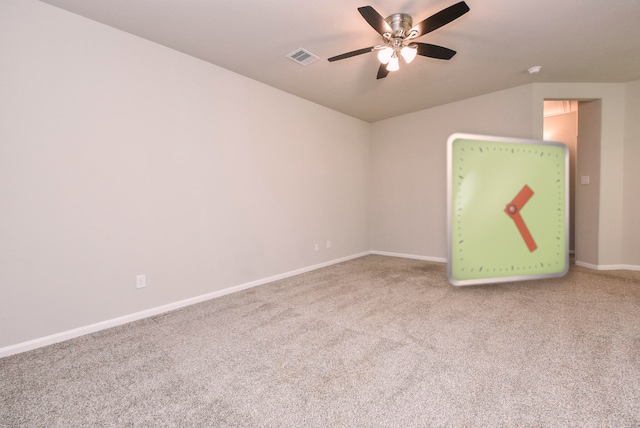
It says h=1 m=25
